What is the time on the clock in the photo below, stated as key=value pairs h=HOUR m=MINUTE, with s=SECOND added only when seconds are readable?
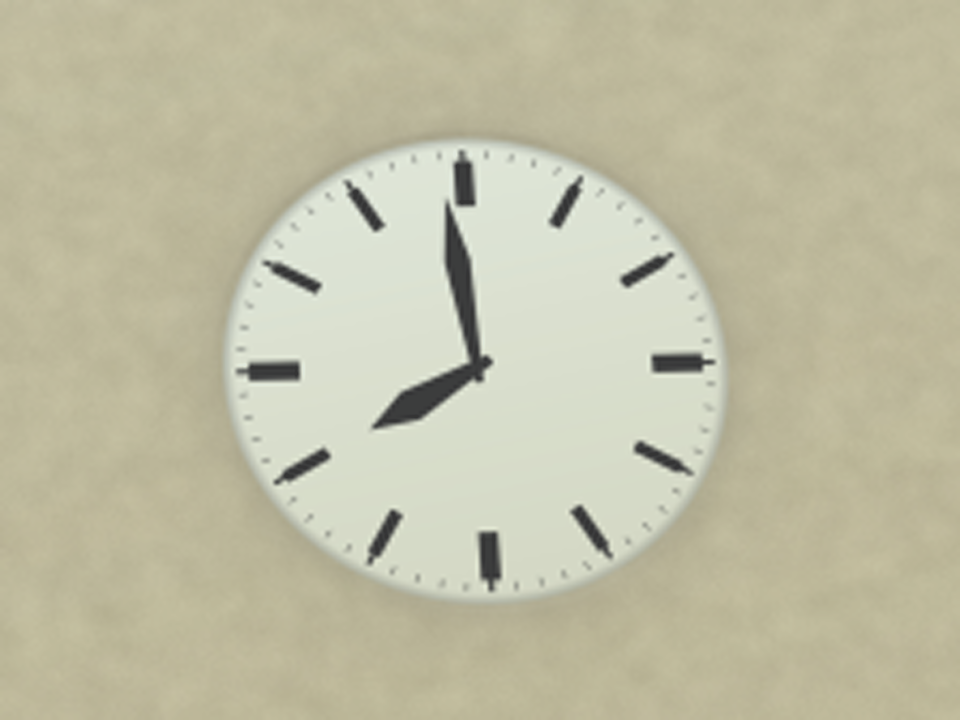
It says h=7 m=59
